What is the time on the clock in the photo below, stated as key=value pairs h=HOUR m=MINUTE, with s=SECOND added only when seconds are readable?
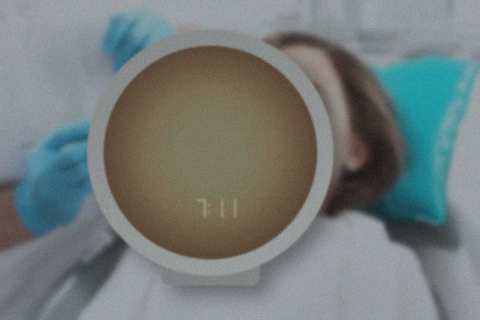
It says h=7 m=11
